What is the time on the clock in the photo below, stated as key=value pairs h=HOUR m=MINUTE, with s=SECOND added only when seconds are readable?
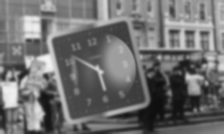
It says h=5 m=52
